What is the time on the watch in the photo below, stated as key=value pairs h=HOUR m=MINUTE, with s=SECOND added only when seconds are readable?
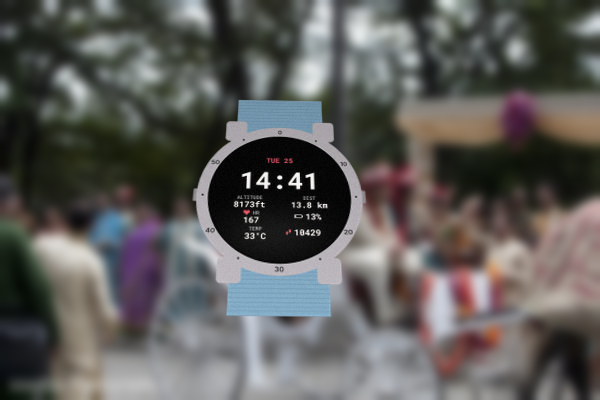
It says h=14 m=41
